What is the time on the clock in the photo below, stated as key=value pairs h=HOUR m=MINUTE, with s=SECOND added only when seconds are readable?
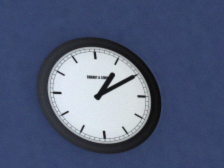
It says h=1 m=10
